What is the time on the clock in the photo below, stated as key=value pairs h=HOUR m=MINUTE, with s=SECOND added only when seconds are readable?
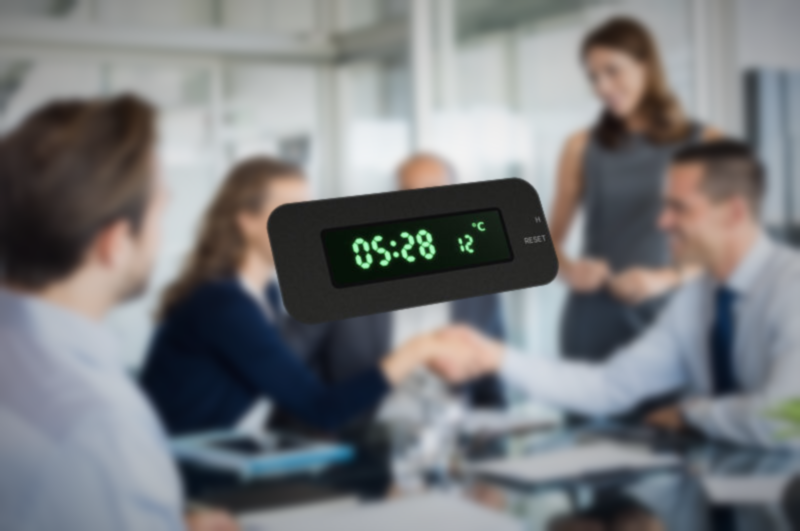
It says h=5 m=28
